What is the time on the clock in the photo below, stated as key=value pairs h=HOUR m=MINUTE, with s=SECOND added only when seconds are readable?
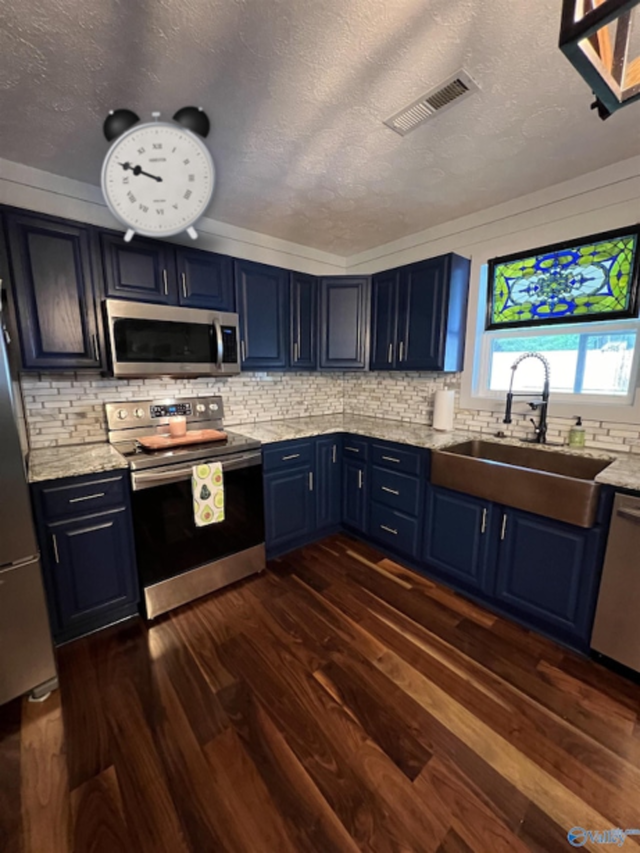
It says h=9 m=49
